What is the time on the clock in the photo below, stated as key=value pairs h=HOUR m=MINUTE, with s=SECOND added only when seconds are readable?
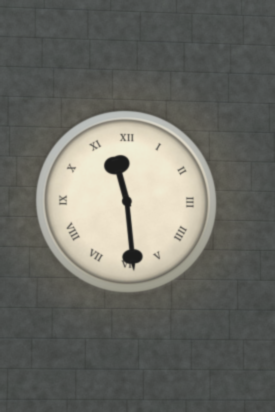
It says h=11 m=29
